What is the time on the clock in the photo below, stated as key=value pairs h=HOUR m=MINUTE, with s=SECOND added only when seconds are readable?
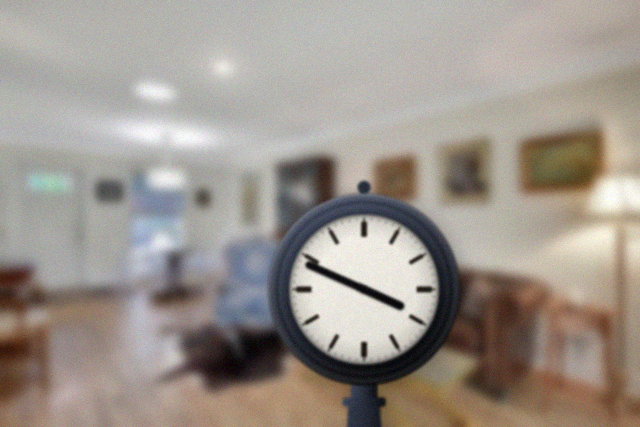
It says h=3 m=49
